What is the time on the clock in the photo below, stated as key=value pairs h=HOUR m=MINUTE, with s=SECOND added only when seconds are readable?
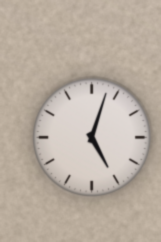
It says h=5 m=3
